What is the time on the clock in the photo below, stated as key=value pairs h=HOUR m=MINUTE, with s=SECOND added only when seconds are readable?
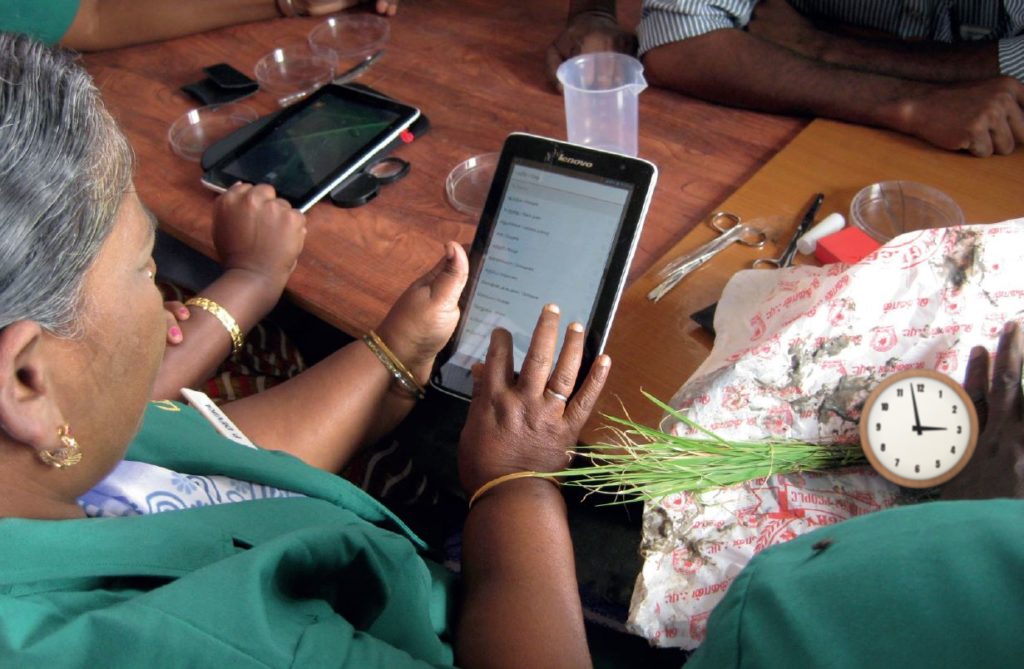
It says h=2 m=58
